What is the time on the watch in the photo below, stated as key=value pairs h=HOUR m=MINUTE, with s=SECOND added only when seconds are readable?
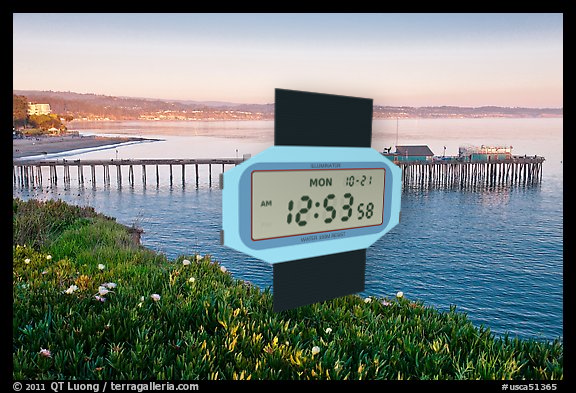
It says h=12 m=53 s=58
